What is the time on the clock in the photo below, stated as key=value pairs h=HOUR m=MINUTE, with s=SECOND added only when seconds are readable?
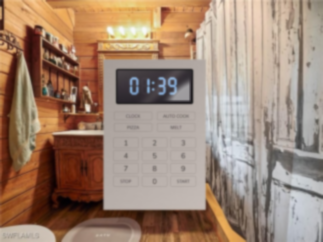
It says h=1 m=39
